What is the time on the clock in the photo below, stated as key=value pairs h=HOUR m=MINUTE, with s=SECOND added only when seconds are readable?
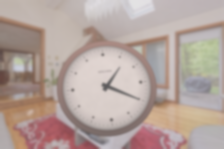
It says h=1 m=20
